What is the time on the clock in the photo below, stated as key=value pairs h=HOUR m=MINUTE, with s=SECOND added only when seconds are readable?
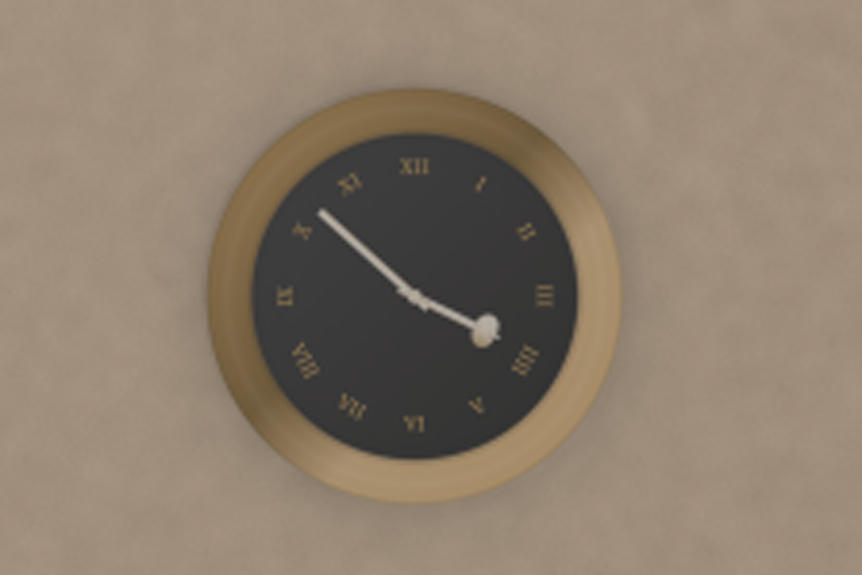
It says h=3 m=52
